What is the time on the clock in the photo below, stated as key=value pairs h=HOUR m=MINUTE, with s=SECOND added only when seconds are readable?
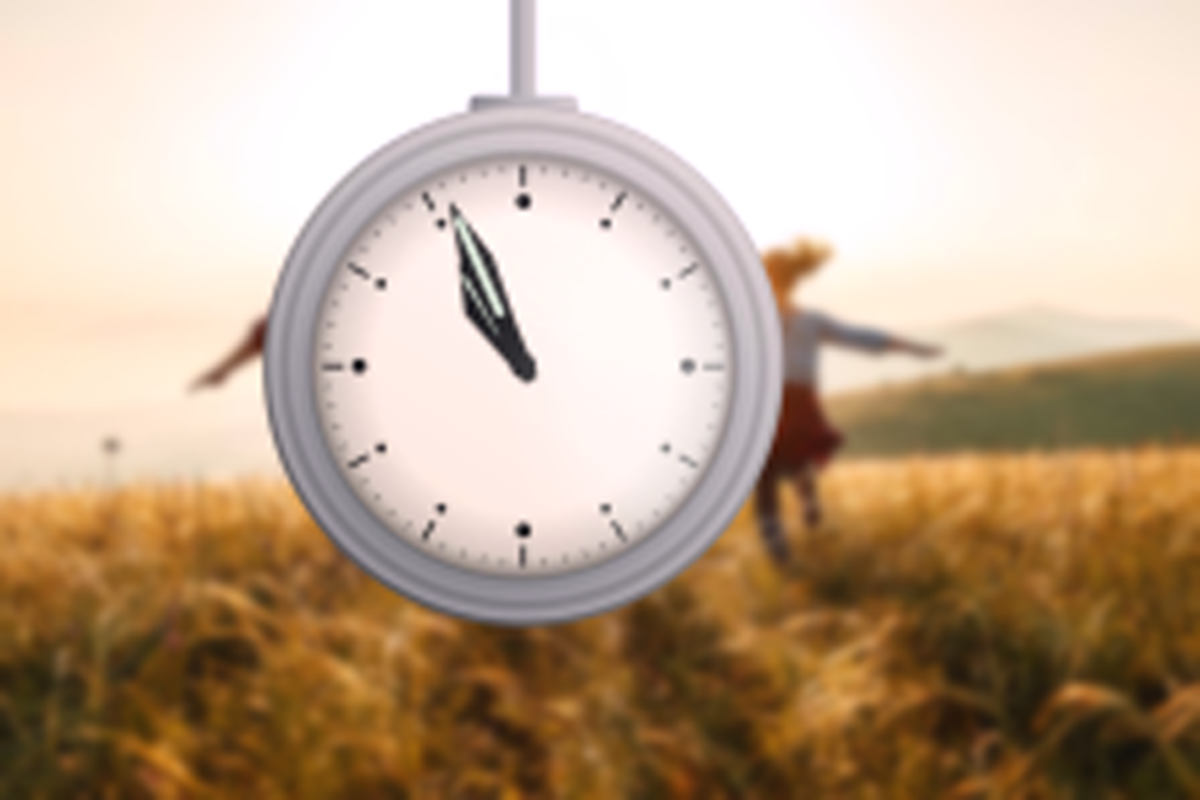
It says h=10 m=56
